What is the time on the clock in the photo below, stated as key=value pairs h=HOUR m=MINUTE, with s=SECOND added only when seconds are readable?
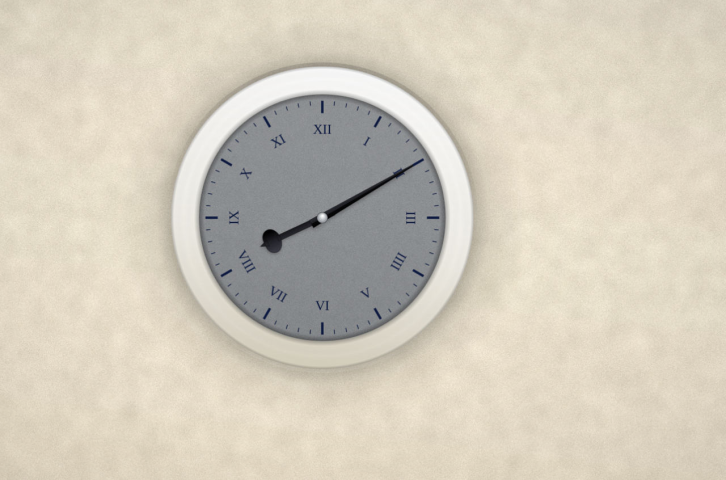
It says h=8 m=10
